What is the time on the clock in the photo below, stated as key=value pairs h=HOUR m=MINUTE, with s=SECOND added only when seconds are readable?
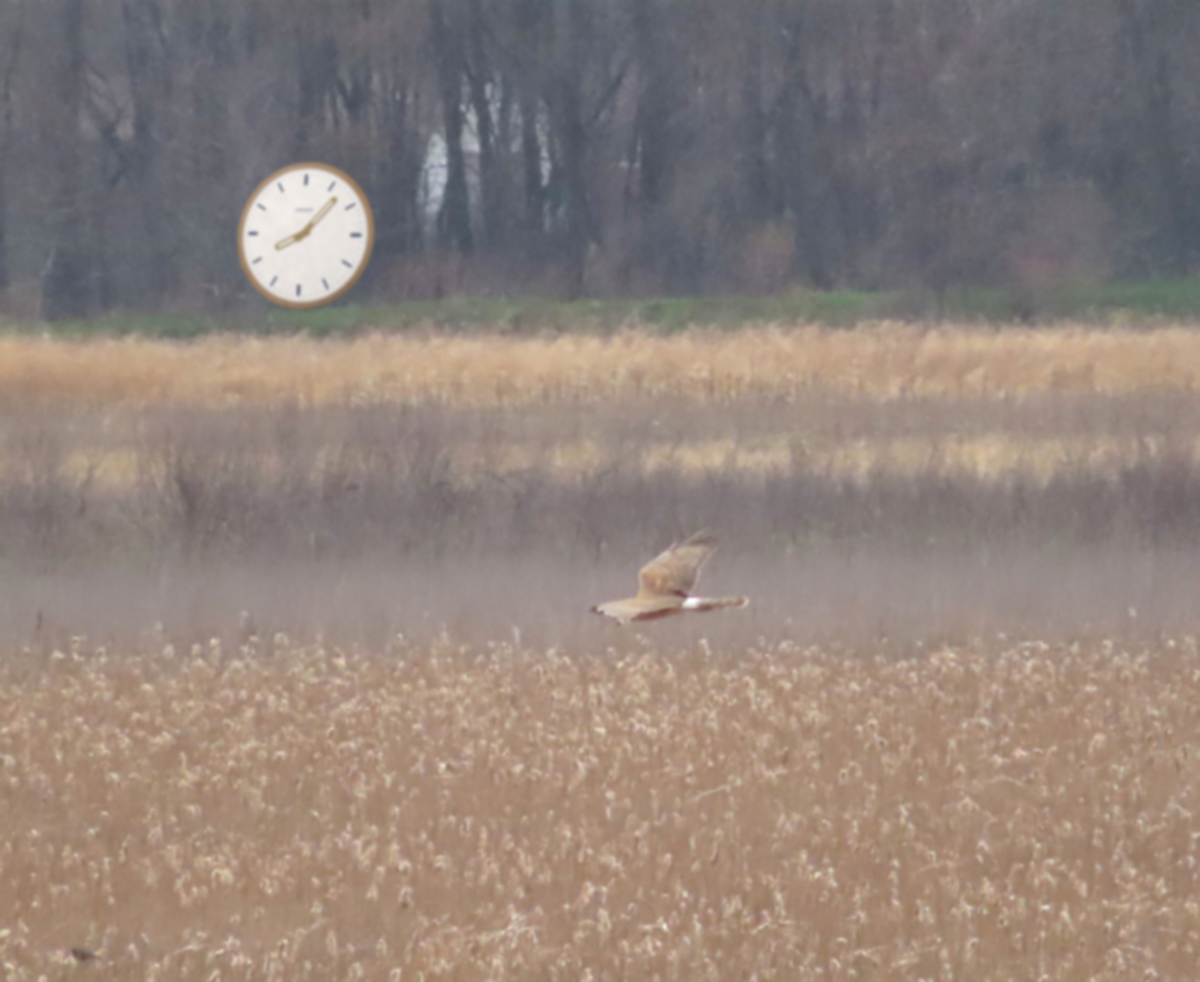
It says h=8 m=7
